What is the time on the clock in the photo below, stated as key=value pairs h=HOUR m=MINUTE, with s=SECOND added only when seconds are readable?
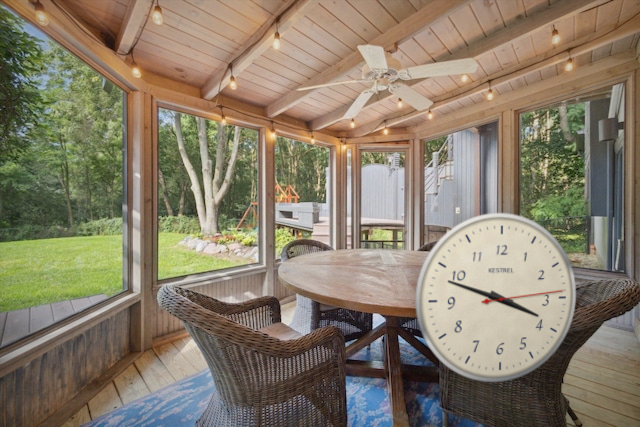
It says h=3 m=48 s=14
